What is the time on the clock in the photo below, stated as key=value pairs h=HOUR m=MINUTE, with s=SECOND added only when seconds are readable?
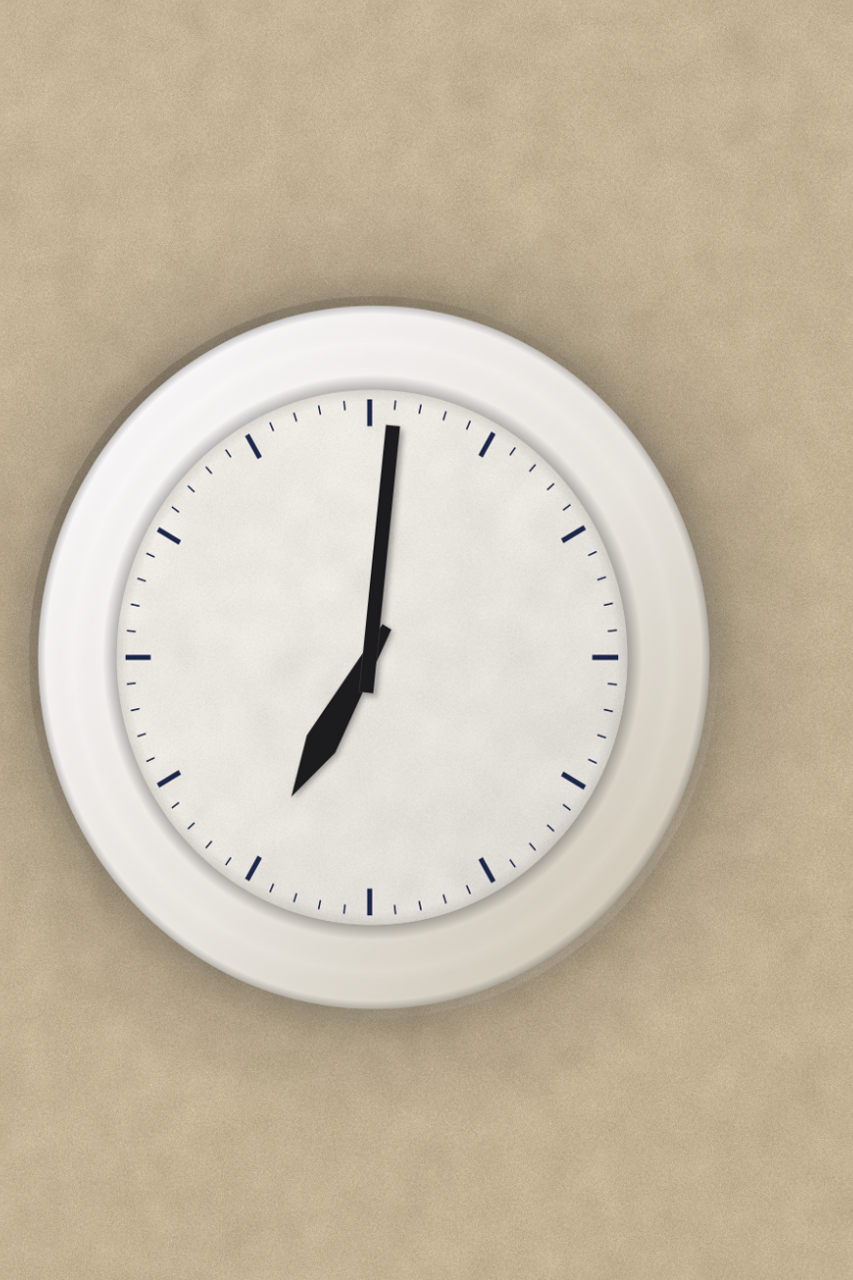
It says h=7 m=1
